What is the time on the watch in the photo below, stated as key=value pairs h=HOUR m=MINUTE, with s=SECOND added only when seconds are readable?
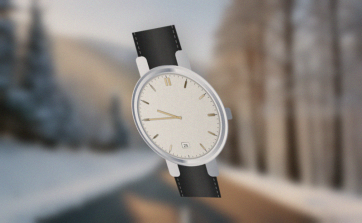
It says h=9 m=45
